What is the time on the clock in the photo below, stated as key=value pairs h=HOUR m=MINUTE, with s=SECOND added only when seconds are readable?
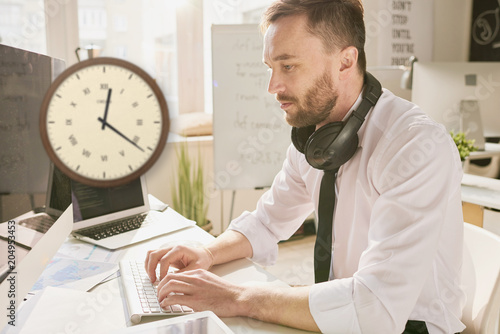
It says h=12 m=21
